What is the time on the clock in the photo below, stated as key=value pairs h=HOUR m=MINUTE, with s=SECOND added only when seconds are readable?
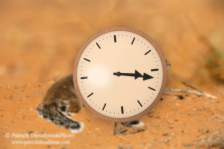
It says h=3 m=17
